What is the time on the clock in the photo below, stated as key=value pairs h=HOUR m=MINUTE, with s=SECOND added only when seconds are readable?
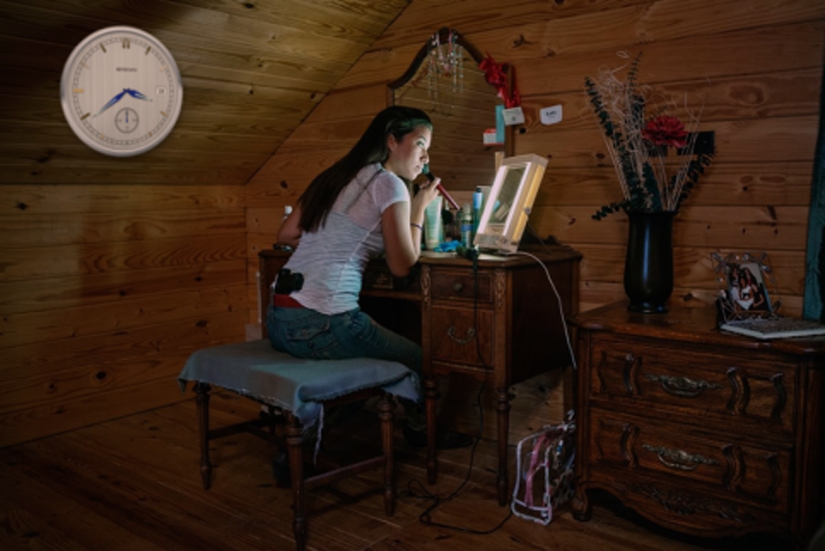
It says h=3 m=39
